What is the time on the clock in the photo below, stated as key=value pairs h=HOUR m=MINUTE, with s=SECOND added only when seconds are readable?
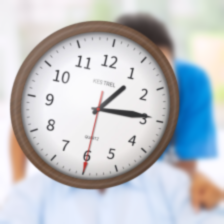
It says h=1 m=14 s=30
